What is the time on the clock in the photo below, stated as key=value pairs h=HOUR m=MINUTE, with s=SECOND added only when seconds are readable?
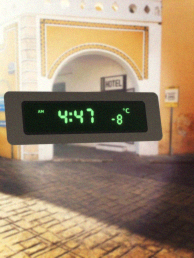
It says h=4 m=47
